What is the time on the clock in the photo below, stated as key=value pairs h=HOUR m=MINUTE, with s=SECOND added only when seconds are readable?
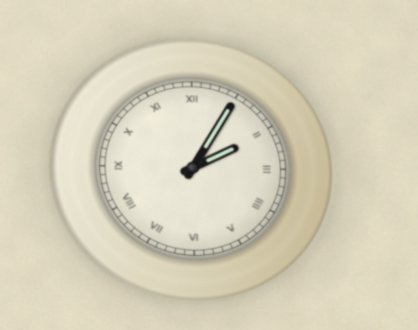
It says h=2 m=5
